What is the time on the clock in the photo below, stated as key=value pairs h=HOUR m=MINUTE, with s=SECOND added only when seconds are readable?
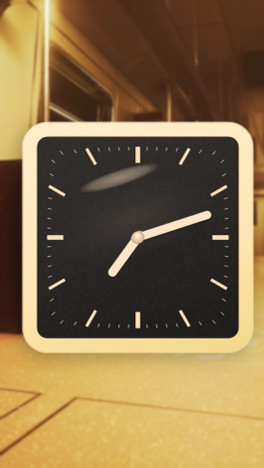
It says h=7 m=12
